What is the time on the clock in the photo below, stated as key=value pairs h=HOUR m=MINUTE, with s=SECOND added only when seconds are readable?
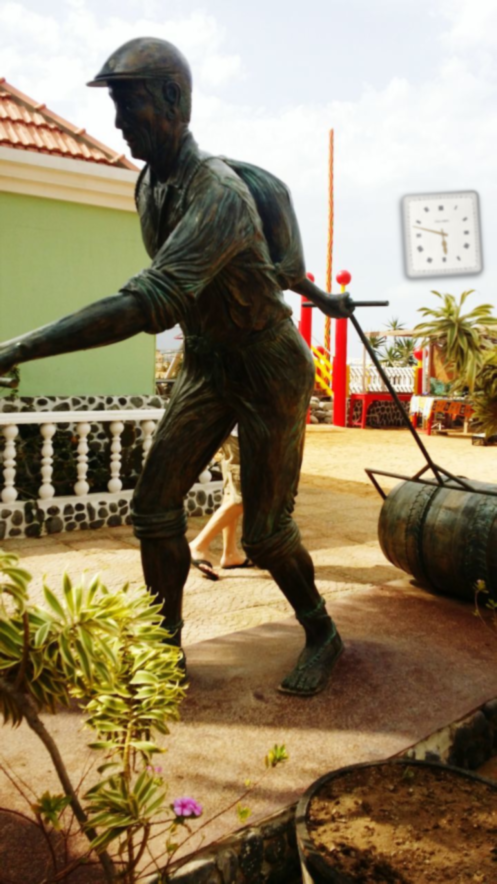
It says h=5 m=48
